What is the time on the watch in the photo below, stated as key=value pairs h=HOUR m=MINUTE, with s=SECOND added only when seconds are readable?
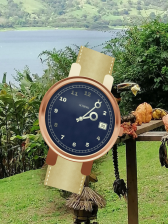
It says h=2 m=6
